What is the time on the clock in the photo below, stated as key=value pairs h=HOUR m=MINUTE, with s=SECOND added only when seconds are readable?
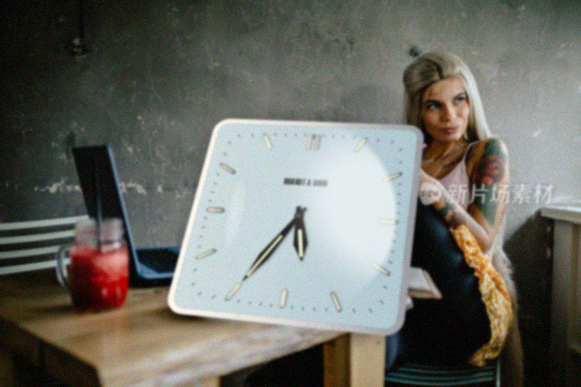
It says h=5 m=35
